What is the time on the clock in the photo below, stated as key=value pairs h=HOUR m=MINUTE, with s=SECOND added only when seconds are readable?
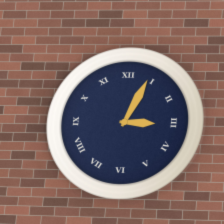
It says h=3 m=4
